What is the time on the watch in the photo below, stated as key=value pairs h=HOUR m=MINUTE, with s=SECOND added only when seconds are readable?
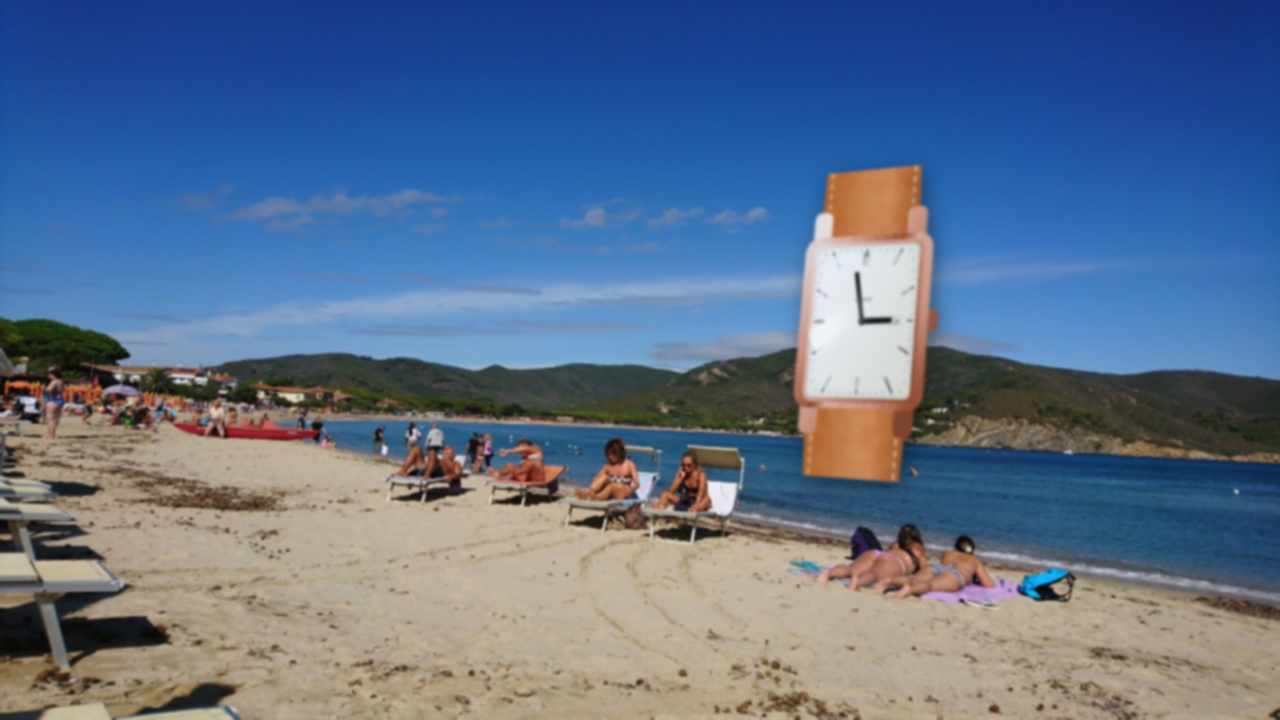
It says h=2 m=58
